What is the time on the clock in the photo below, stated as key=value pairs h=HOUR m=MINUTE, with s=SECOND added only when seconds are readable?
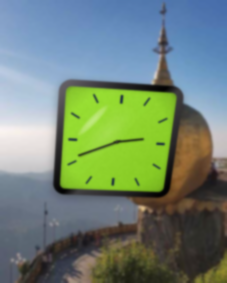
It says h=2 m=41
